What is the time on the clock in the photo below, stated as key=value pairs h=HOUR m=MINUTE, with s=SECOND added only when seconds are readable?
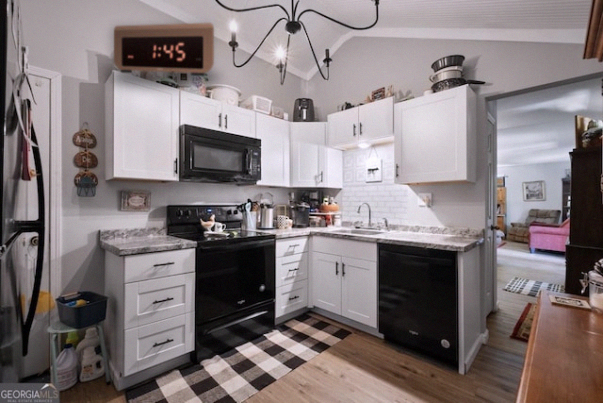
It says h=1 m=45
